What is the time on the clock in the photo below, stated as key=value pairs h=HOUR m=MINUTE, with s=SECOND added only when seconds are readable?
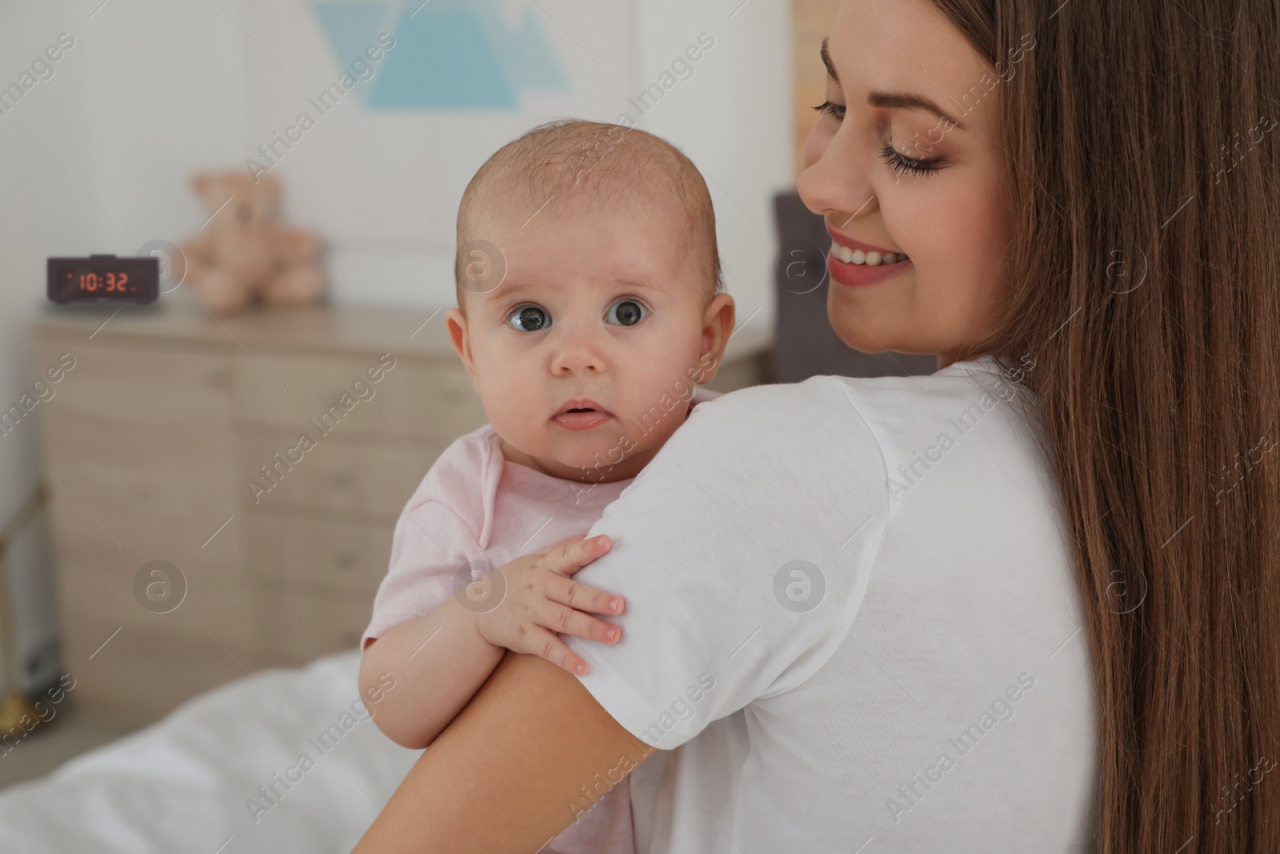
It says h=10 m=32
